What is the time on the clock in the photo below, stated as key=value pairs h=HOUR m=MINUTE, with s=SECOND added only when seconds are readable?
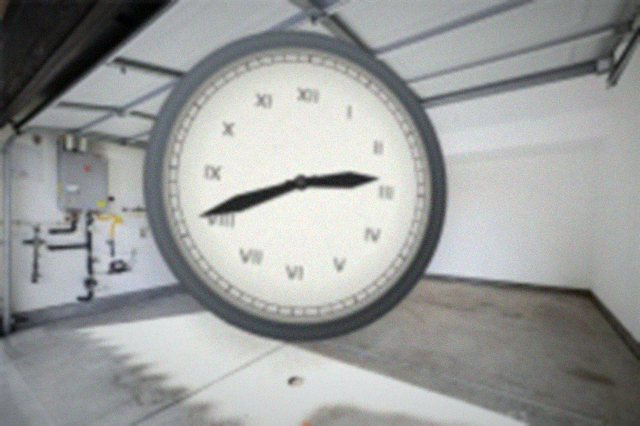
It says h=2 m=41
